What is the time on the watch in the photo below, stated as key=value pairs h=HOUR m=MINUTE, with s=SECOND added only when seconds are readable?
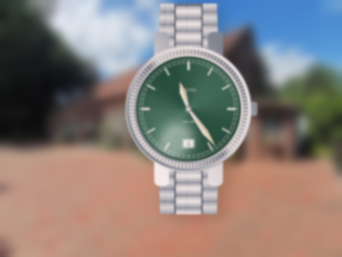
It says h=11 m=24
